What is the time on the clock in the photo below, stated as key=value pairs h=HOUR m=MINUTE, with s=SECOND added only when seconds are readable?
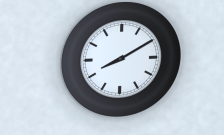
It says h=8 m=10
